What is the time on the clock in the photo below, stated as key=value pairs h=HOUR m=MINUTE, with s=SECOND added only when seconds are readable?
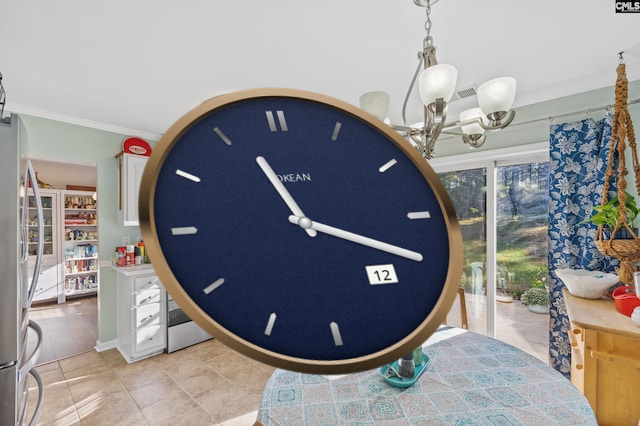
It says h=11 m=19
